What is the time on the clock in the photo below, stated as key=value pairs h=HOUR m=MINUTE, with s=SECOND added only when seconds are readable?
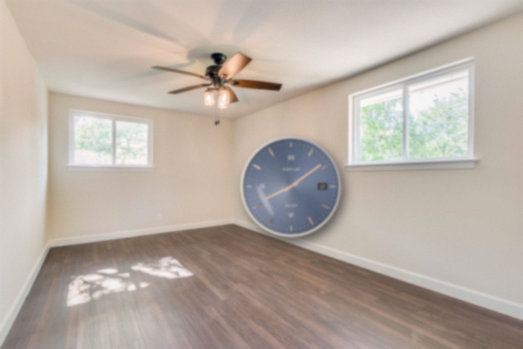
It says h=8 m=9
